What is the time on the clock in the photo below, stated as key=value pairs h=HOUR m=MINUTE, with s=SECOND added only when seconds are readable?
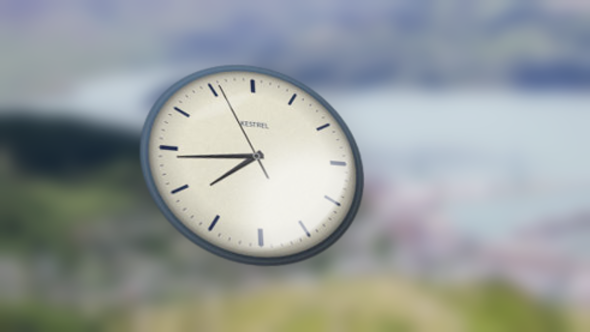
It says h=7 m=43 s=56
